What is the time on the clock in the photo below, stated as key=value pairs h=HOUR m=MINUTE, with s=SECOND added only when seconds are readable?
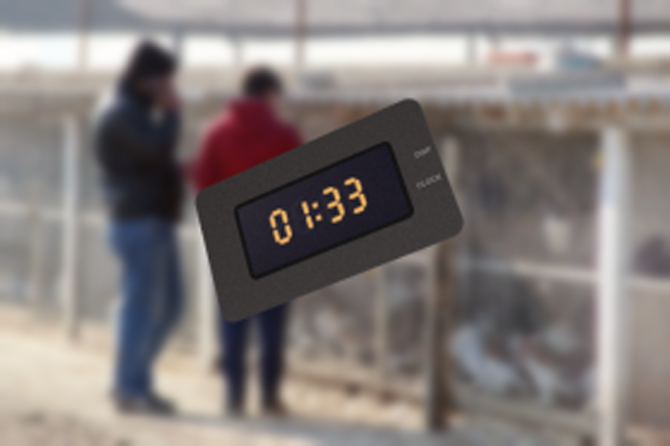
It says h=1 m=33
